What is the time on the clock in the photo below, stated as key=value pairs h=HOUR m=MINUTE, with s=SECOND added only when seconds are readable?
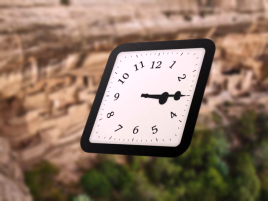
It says h=3 m=15
